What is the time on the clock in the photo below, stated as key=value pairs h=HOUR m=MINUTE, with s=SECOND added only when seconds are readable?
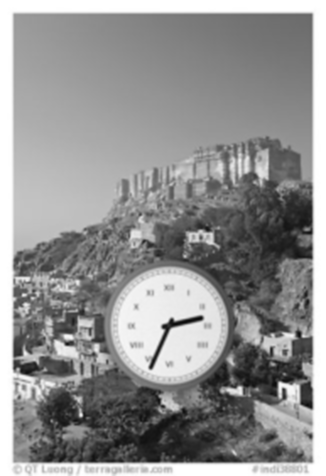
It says h=2 m=34
